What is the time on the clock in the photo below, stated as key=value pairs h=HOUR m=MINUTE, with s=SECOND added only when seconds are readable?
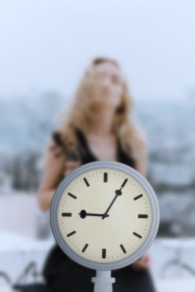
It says h=9 m=5
